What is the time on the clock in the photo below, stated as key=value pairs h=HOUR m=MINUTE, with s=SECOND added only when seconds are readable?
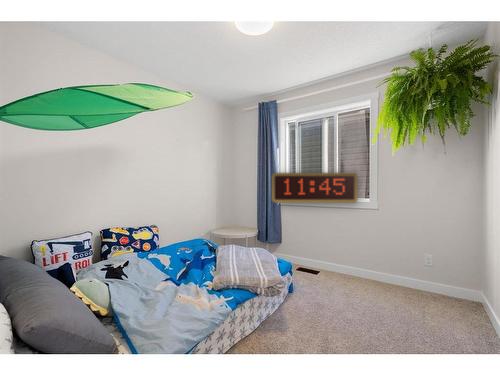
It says h=11 m=45
